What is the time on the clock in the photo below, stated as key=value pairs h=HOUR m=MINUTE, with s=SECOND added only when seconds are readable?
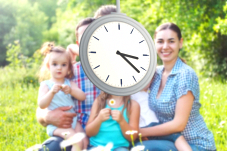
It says h=3 m=22
